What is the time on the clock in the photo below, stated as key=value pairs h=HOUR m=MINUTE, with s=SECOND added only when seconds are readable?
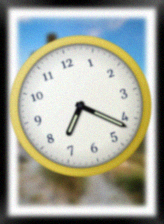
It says h=7 m=22
